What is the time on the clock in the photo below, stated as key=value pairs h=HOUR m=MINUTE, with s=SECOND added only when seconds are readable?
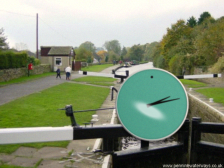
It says h=2 m=13
